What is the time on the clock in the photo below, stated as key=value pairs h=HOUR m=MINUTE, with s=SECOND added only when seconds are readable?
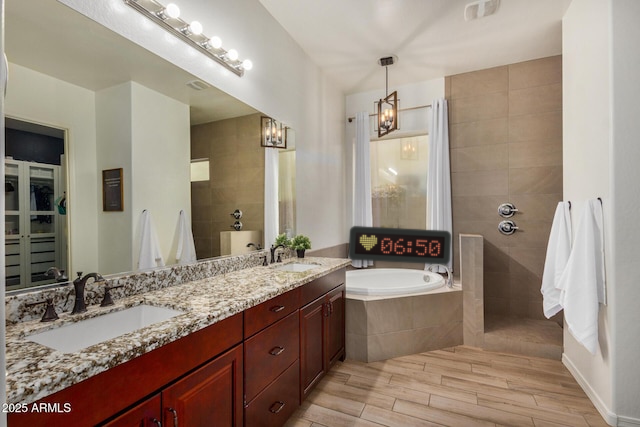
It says h=6 m=50
